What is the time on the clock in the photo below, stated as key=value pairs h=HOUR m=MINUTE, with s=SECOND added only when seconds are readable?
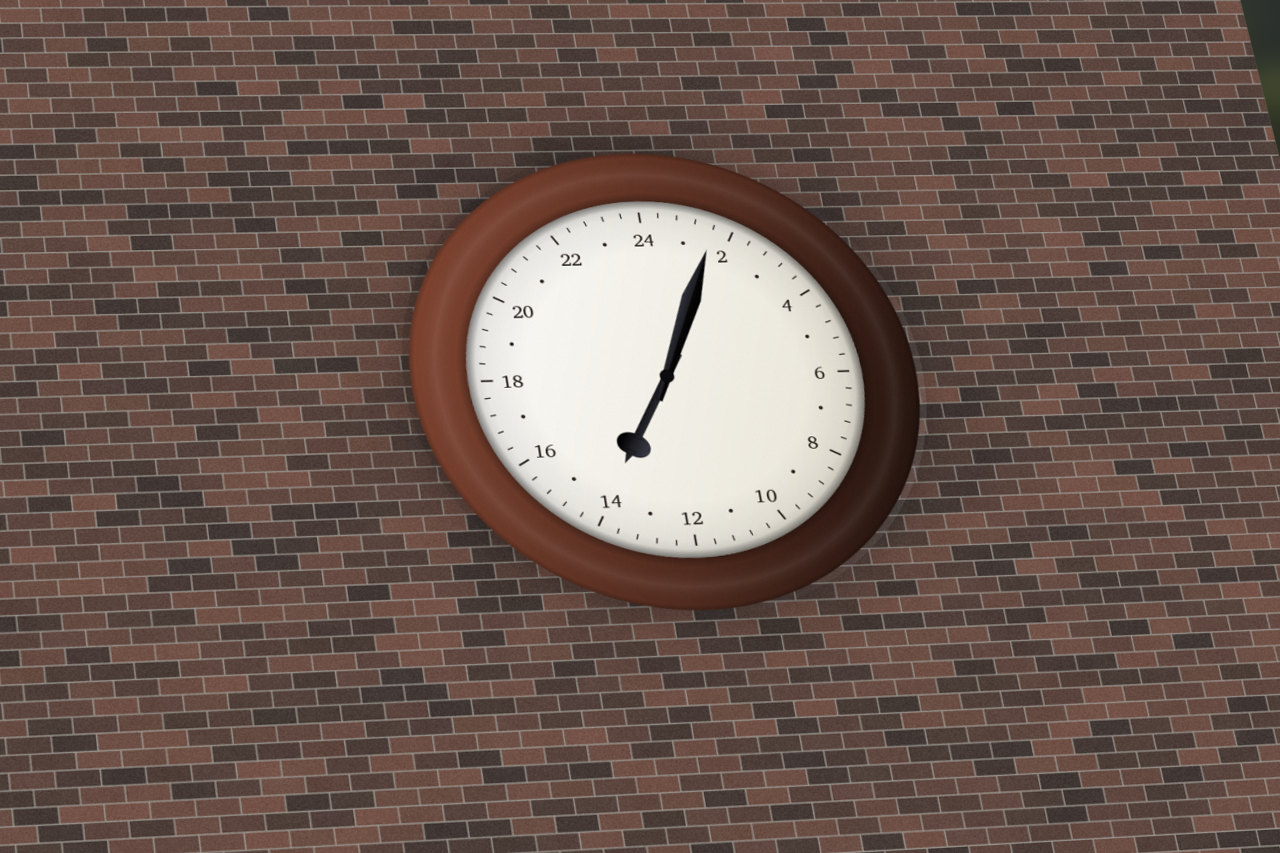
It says h=14 m=4
